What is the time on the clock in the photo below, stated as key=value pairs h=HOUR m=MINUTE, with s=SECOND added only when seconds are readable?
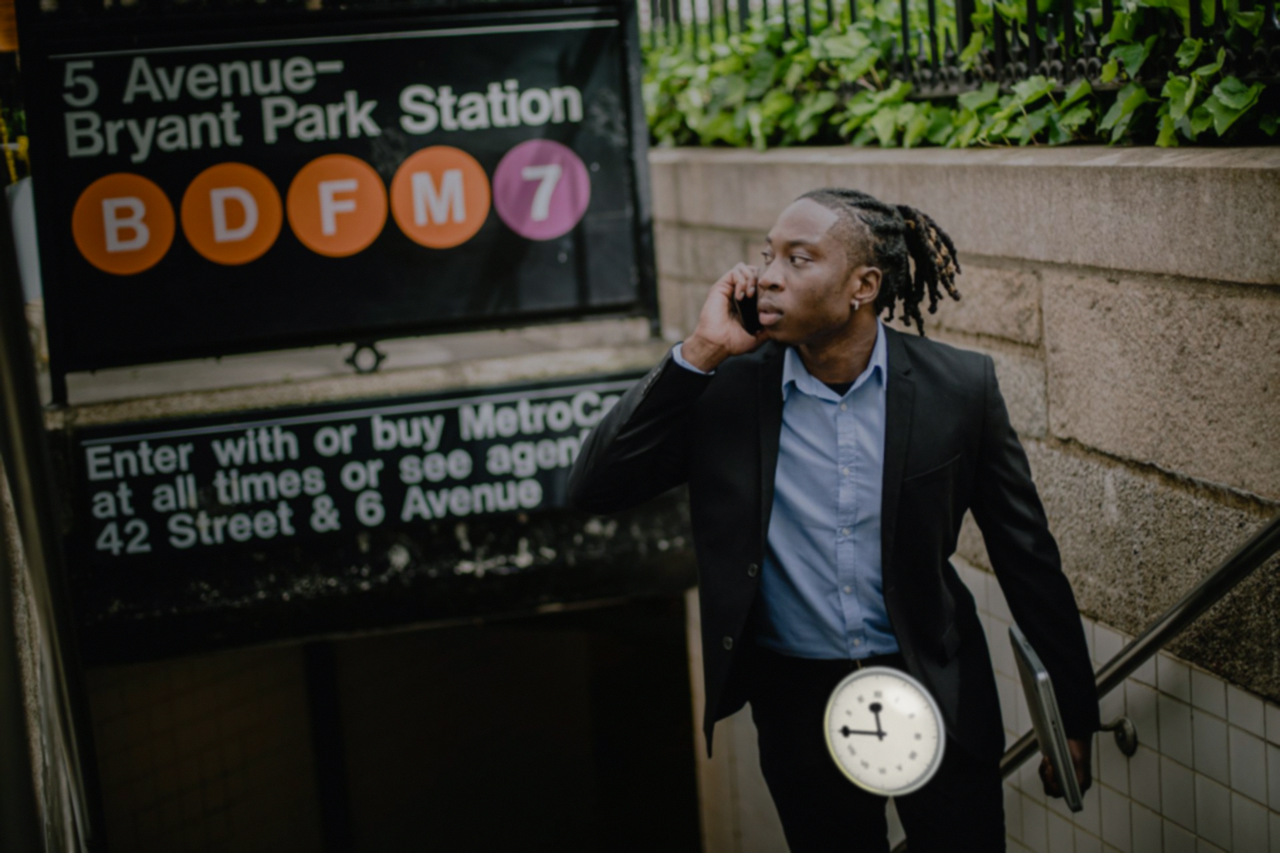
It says h=11 m=45
